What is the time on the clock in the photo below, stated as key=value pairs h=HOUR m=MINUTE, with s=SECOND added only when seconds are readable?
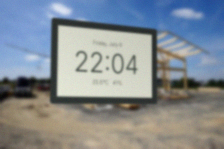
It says h=22 m=4
